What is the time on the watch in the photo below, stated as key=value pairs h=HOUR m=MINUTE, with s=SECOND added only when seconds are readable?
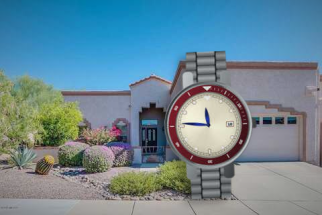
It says h=11 m=46
